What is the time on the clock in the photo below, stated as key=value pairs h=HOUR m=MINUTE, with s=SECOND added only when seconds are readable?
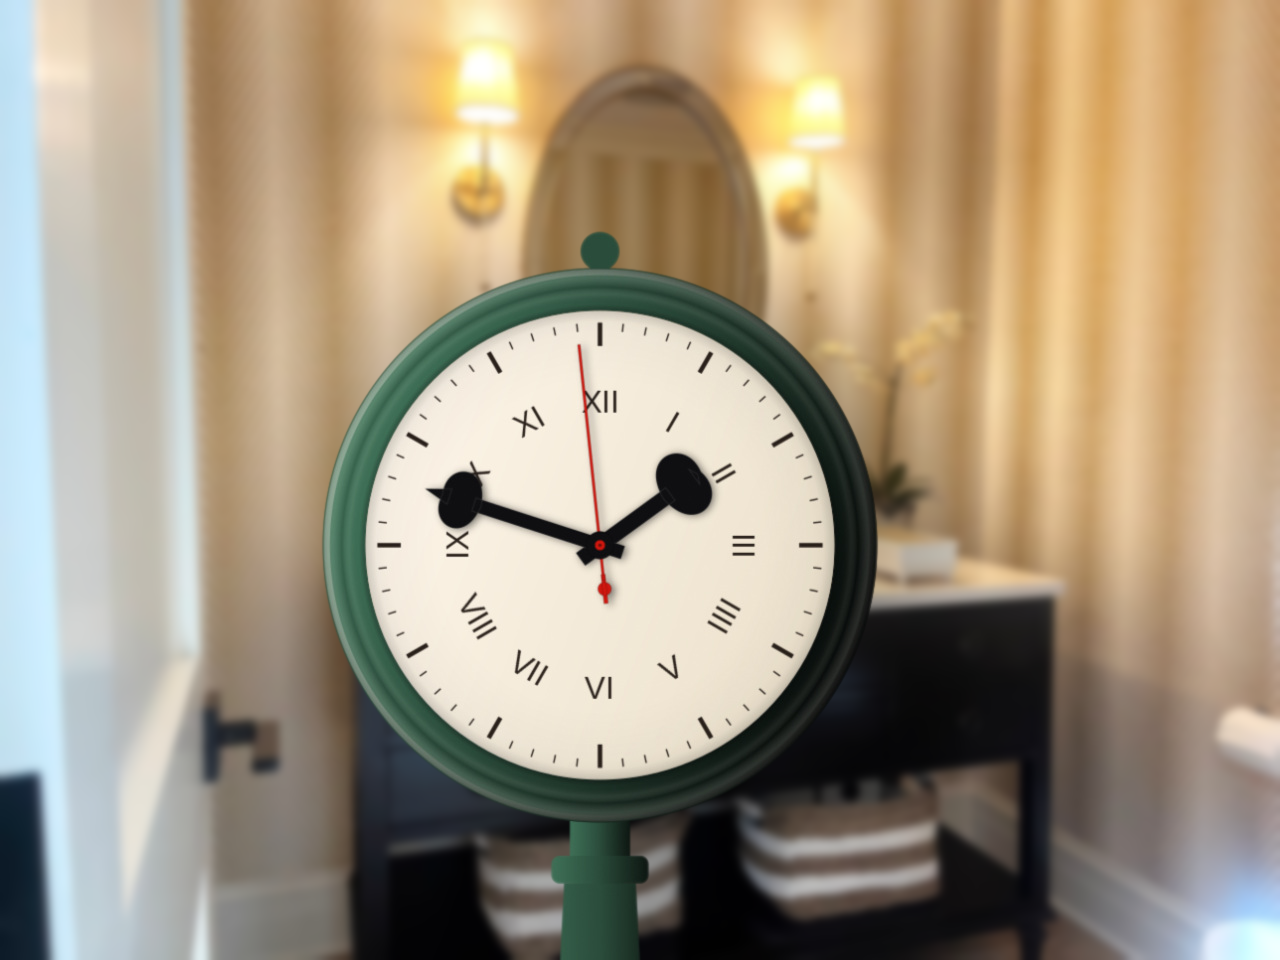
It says h=1 m=47 s=59
